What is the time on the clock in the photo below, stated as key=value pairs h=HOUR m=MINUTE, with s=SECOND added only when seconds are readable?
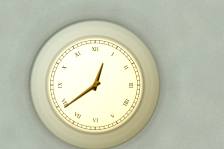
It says h=12 m=39
